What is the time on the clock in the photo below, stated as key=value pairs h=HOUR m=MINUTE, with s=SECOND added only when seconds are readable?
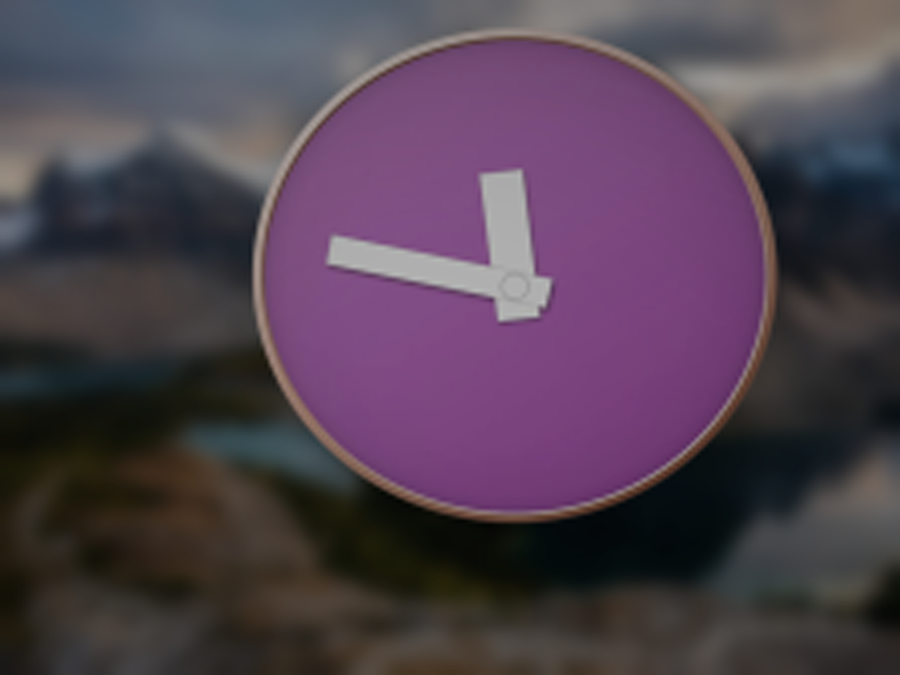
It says h=11 m=47
